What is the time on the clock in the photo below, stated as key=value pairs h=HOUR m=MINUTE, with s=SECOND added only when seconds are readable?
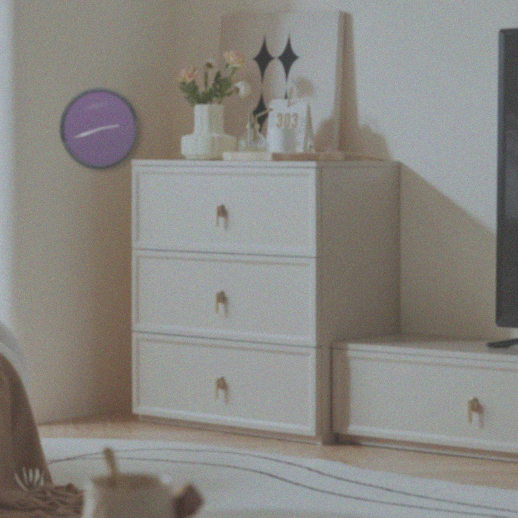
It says h=2 m=42
